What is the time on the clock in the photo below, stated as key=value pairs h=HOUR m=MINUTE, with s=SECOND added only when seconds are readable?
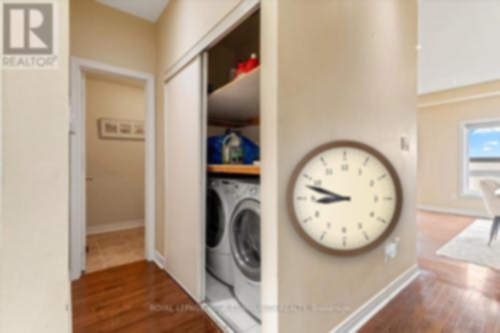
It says h=8 m=48
